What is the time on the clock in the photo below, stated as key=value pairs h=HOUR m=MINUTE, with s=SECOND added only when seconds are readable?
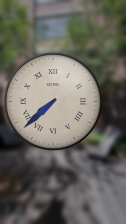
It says h=7 m=38
